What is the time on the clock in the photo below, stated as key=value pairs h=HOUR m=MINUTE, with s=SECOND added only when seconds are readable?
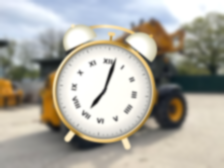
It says h=7 m=2
